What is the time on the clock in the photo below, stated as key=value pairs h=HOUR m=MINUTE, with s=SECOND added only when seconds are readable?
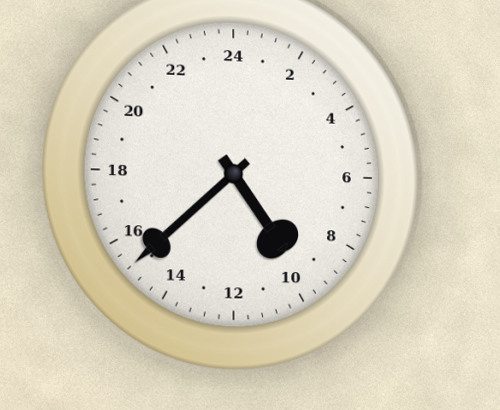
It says h=9 m=38
